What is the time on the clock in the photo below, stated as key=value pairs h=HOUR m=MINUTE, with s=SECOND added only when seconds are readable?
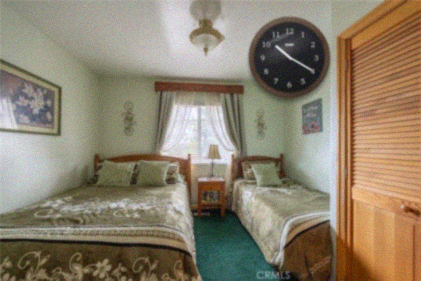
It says h=10 m=20
